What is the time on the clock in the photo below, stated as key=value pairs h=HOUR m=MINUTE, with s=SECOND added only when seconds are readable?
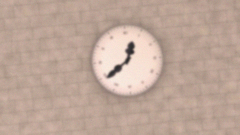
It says h=12 m=39
